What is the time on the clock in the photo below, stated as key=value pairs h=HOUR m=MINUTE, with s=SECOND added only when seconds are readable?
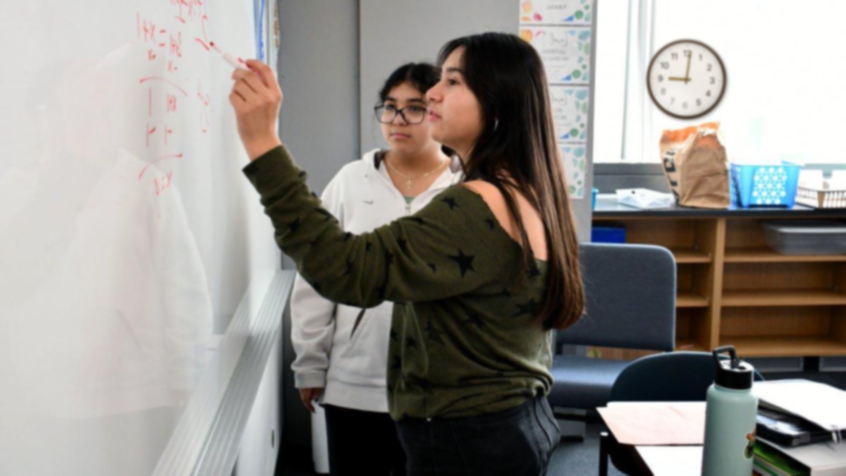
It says h=9 m=1
